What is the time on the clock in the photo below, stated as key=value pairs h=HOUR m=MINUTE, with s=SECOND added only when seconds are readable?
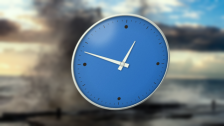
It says h=12 m=48
